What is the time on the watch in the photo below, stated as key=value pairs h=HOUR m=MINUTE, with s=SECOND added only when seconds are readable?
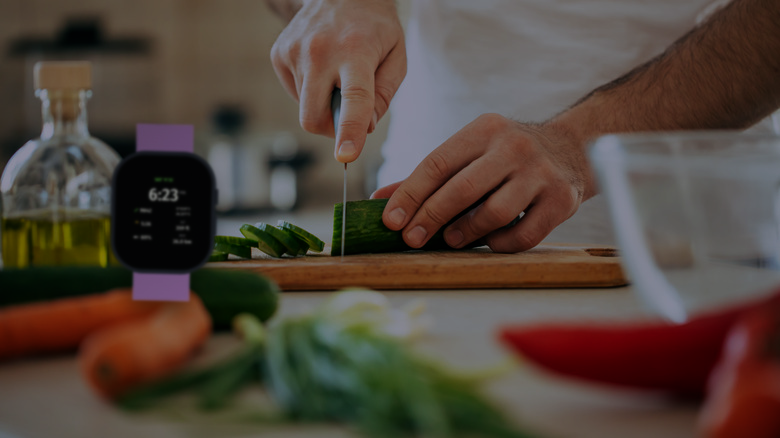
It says h=6 m=23
